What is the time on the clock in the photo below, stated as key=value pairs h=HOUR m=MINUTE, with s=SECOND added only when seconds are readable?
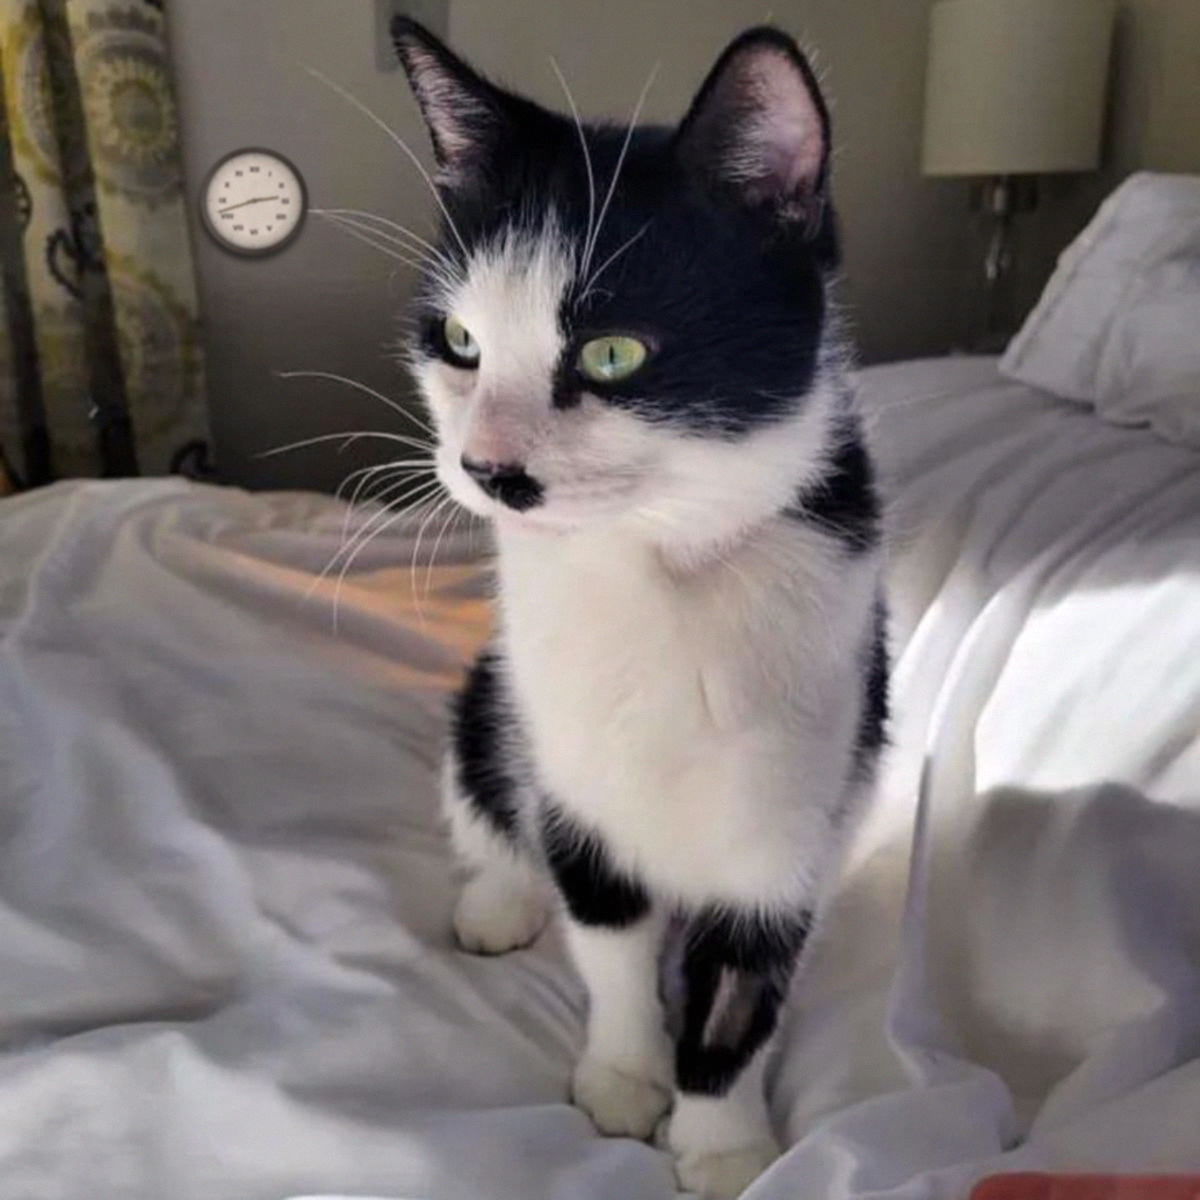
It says h=2 m=42
